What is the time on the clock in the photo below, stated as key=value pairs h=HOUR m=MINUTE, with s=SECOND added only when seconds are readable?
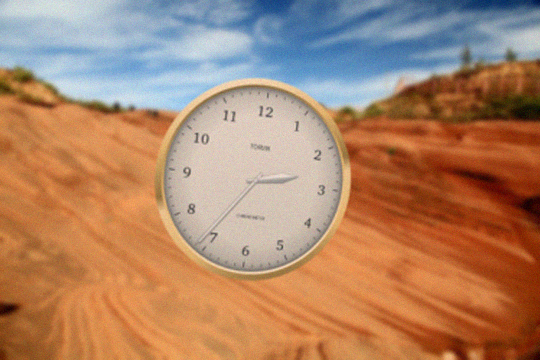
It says h=2 m=36
